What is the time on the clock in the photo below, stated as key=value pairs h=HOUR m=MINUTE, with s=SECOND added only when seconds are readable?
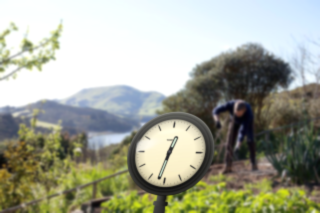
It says h=12 m=32
